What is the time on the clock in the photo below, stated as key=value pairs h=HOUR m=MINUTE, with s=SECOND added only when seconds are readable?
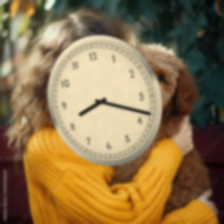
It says h=8 m=18
